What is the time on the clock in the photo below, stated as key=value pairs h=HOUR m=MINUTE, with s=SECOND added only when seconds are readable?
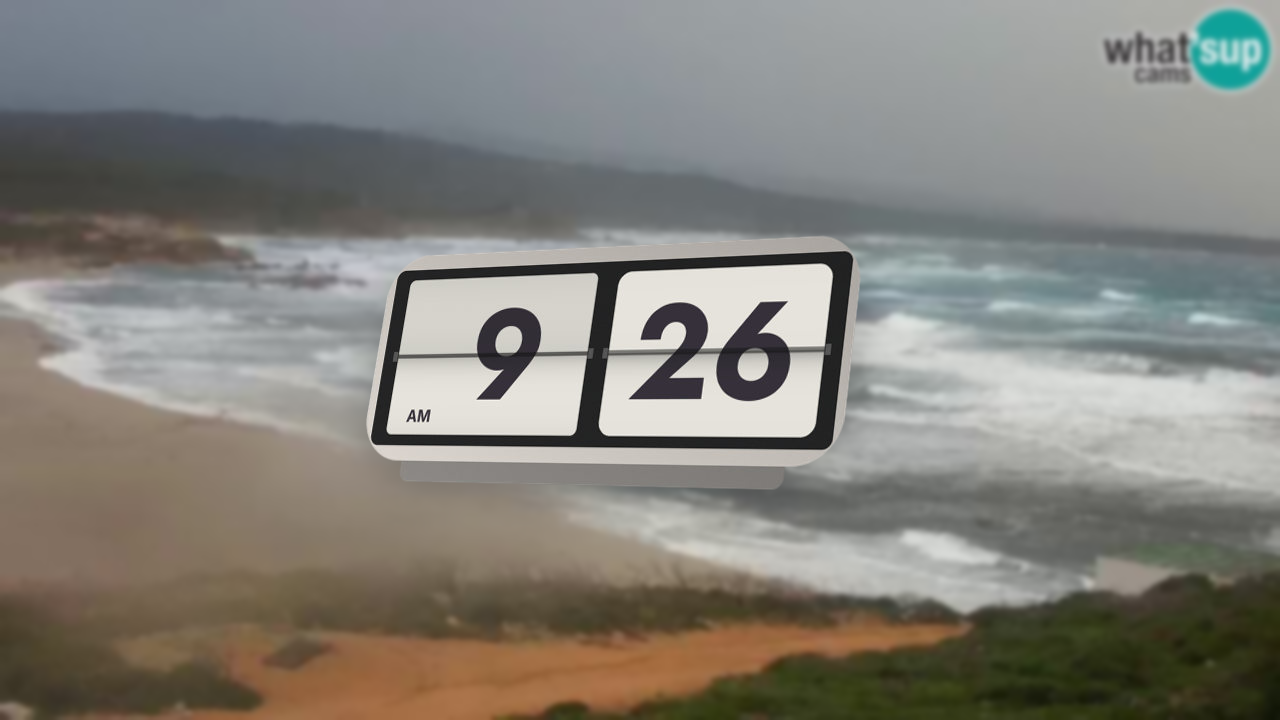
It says h=9 m=26
